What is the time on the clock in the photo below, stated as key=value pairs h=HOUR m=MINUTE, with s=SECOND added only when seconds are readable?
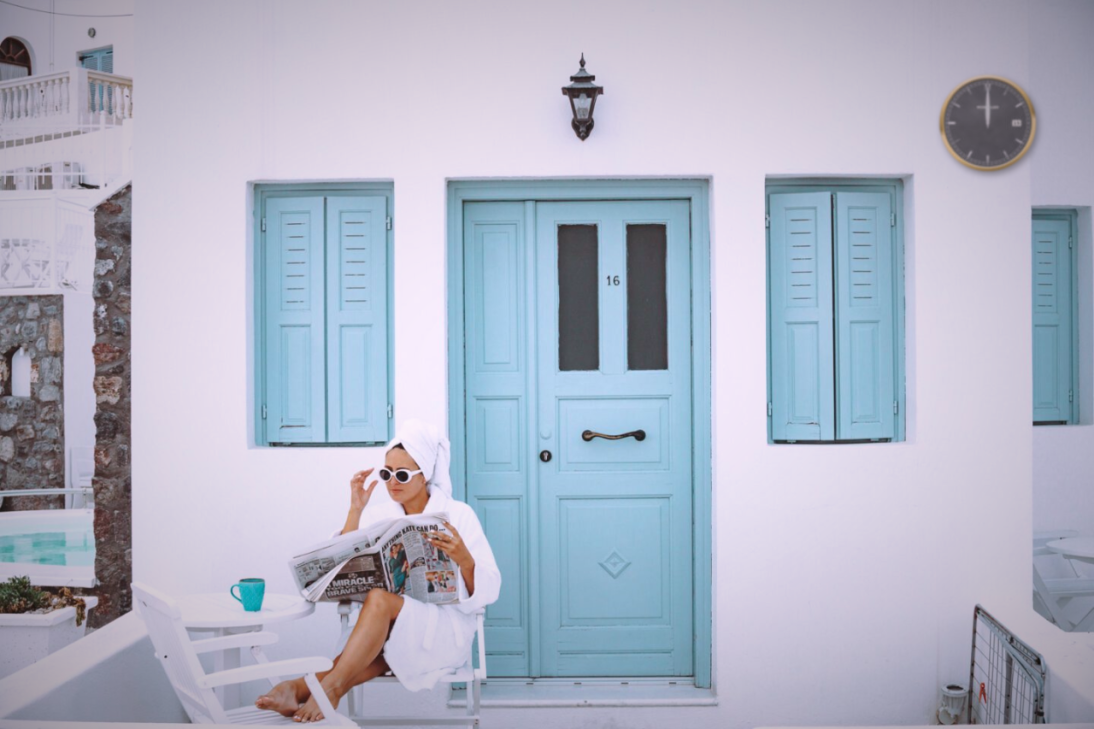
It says h=12 m=0
